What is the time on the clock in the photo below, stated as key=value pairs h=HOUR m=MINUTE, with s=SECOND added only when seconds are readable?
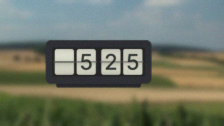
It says h=5 m=25
